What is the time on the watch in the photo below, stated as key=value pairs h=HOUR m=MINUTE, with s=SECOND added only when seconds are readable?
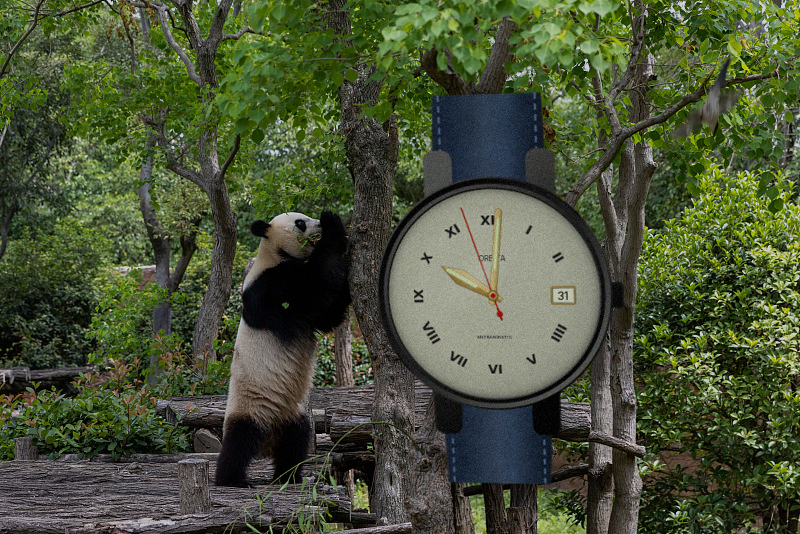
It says h=10 m=0 s=57
